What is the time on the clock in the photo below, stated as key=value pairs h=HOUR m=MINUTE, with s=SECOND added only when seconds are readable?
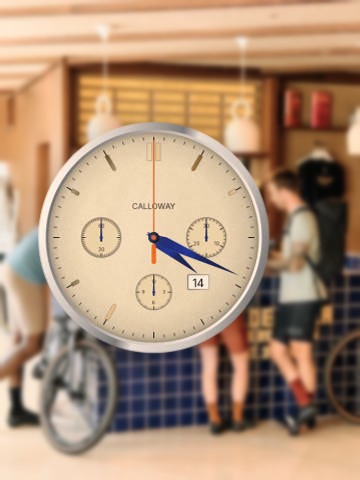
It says h=4 m=19
